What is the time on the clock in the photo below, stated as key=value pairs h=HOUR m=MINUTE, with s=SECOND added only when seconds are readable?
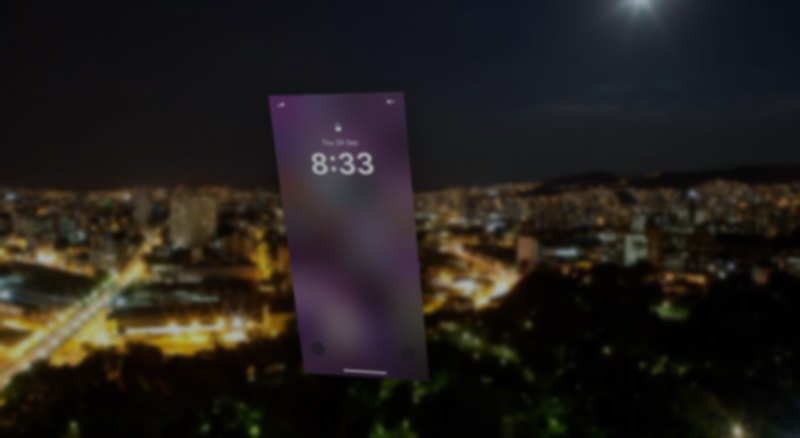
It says h=8 m=33
